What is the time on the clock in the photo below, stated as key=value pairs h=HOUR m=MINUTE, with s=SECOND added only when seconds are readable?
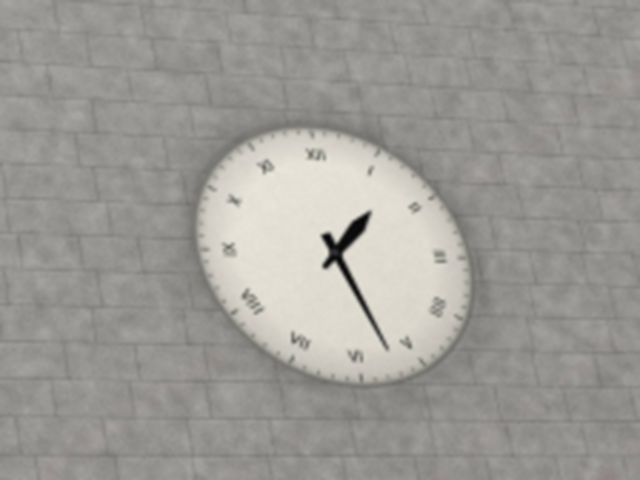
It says h=1 m=27
